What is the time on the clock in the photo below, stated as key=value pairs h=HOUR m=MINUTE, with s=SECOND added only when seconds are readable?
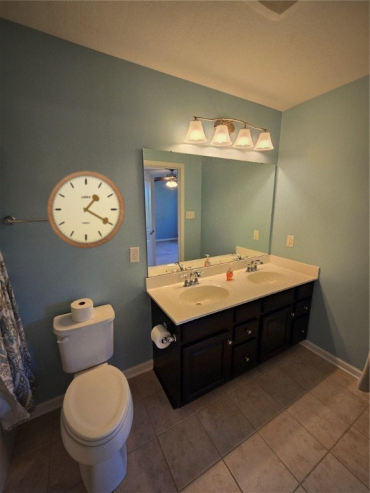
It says h=1 m=20
